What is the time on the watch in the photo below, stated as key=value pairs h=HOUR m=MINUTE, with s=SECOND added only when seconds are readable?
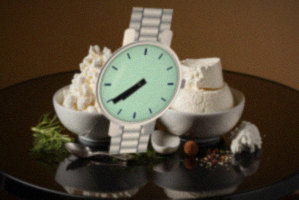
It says h=7 m=39
